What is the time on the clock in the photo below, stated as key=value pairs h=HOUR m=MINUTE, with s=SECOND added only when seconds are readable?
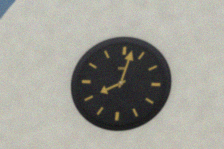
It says h=8 m=2
